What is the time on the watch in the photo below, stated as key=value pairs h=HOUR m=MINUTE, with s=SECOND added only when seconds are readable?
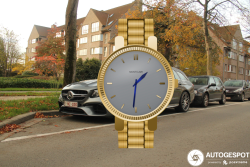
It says h=1 m=31
